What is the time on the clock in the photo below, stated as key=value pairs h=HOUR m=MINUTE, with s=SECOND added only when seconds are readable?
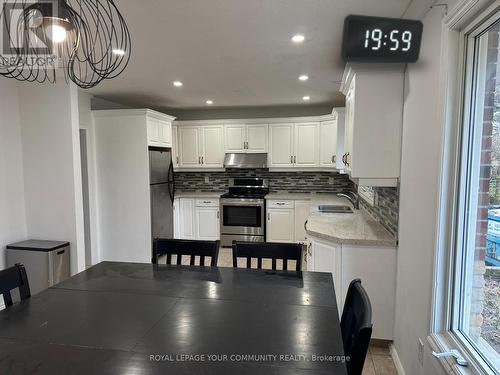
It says h=19 m=59
